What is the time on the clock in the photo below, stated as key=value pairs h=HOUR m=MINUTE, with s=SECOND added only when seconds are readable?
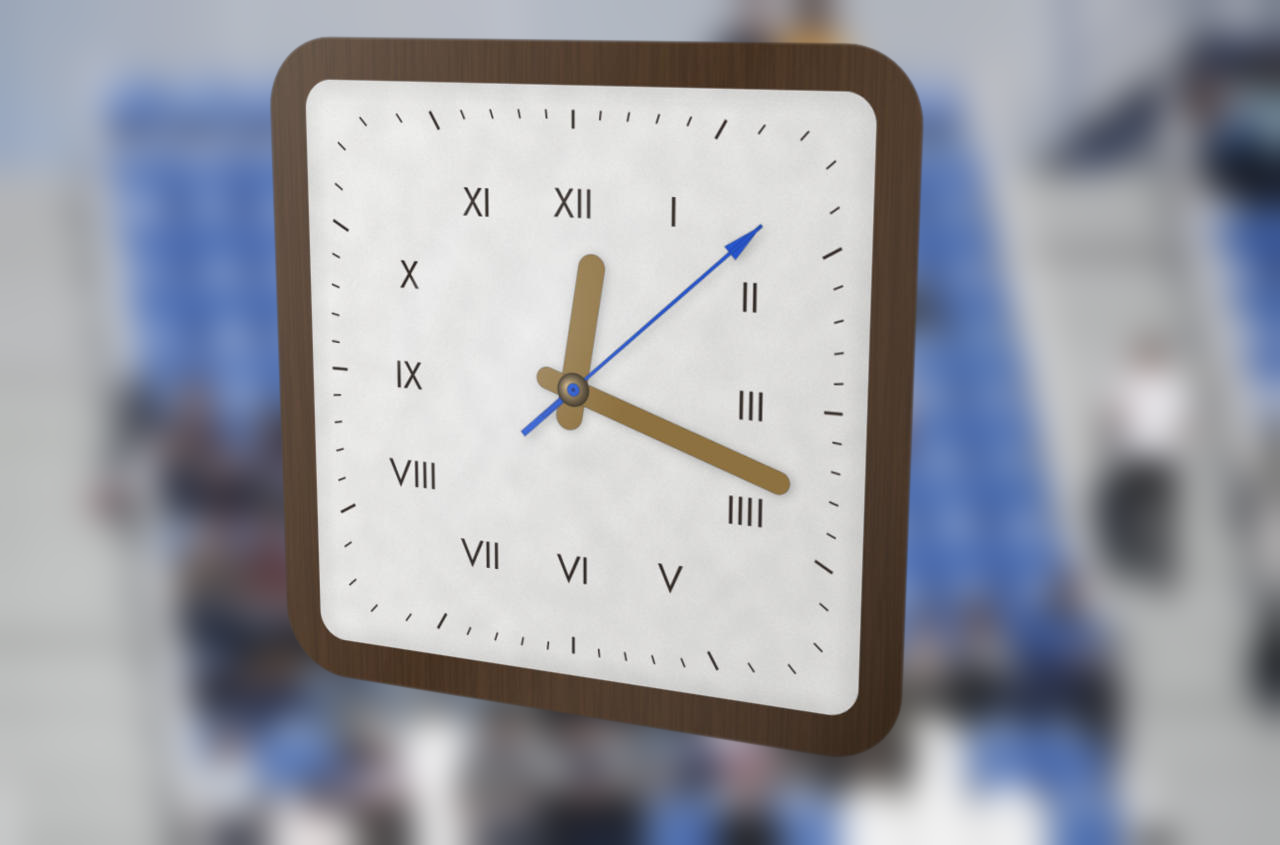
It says h=12 m=18 s=8
